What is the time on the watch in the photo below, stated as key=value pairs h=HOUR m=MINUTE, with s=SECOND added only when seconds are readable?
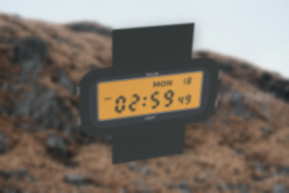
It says h=2 m=59 s=49
